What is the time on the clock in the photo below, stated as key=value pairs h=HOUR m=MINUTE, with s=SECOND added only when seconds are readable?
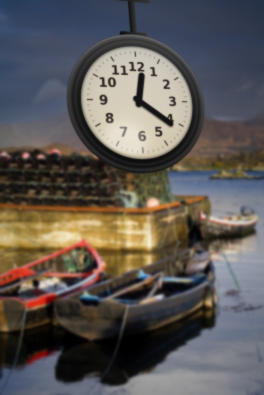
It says h=12 m=21
